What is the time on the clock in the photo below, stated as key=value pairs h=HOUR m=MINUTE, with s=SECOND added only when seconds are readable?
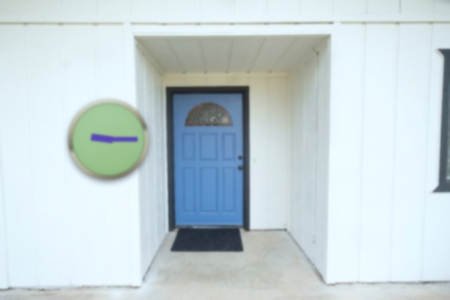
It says h=9 m=15
